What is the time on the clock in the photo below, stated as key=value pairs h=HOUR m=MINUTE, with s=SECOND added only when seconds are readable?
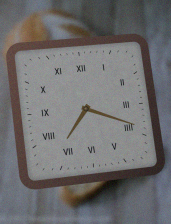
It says h=7 m=19
